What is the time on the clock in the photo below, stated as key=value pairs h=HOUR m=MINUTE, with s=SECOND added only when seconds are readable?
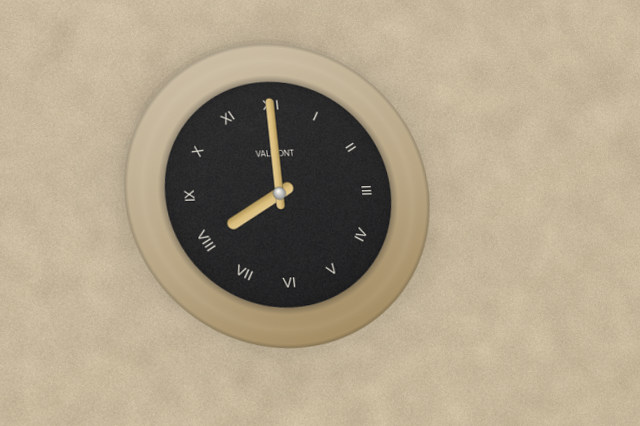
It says h=8 m=0
